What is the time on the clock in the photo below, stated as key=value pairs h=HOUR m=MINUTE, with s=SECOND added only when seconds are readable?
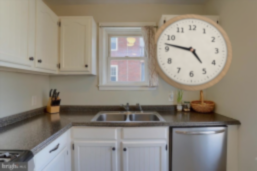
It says h=4 m=47
